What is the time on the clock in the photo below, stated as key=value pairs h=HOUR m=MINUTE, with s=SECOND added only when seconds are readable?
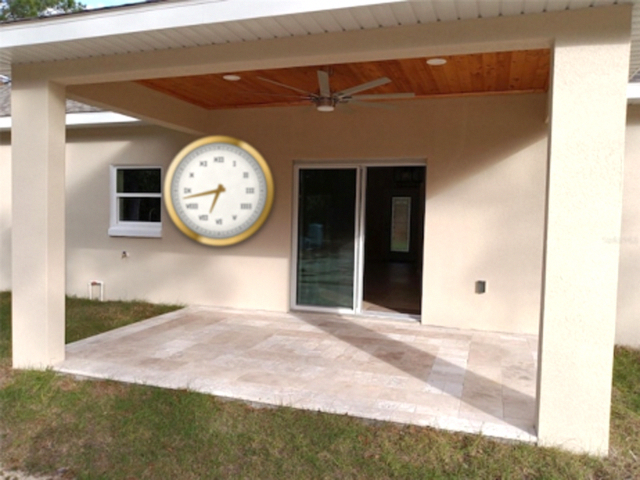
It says h=6 m=43
